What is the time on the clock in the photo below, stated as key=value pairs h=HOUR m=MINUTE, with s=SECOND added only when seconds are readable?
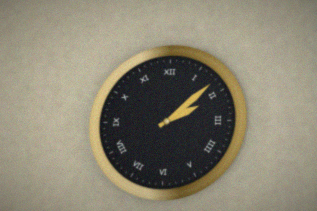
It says h=2 m=8
